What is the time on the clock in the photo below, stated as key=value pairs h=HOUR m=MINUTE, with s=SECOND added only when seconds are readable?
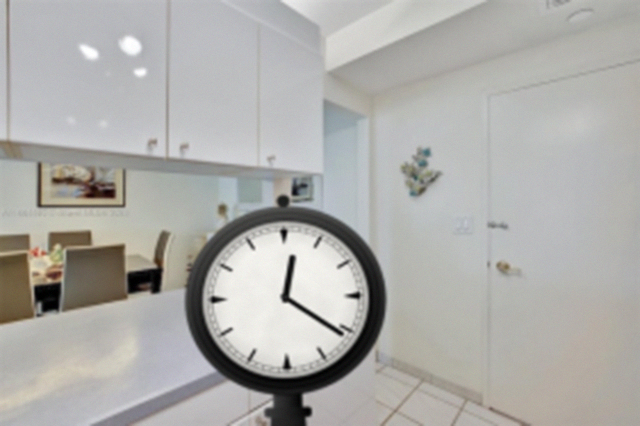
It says h=12 m=21
